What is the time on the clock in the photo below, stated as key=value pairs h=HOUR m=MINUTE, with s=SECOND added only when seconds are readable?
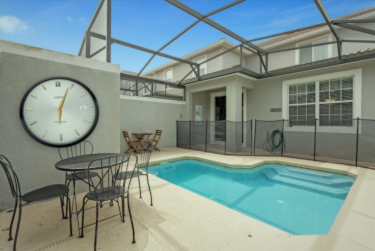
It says h=6 m=4
